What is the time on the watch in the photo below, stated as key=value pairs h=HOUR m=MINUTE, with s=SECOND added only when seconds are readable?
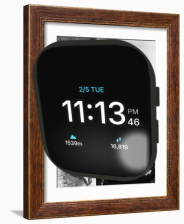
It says h=11 m=13 s=46
